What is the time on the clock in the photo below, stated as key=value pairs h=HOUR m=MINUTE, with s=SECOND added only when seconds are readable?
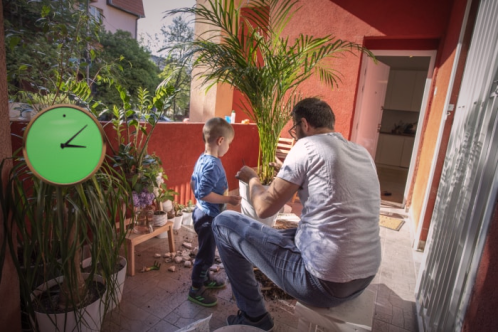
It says h=3 m=8
